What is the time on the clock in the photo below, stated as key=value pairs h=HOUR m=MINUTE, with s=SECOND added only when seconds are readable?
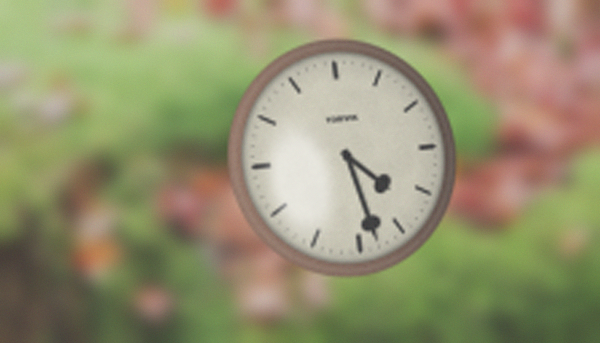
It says h=4 m=28
